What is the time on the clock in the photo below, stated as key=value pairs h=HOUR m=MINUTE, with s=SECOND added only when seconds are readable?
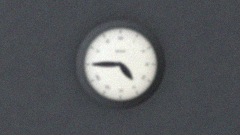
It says h=4 m=45
